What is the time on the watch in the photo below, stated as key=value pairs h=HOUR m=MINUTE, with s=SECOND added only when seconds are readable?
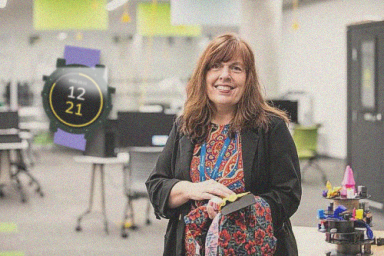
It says h=12 m=21
